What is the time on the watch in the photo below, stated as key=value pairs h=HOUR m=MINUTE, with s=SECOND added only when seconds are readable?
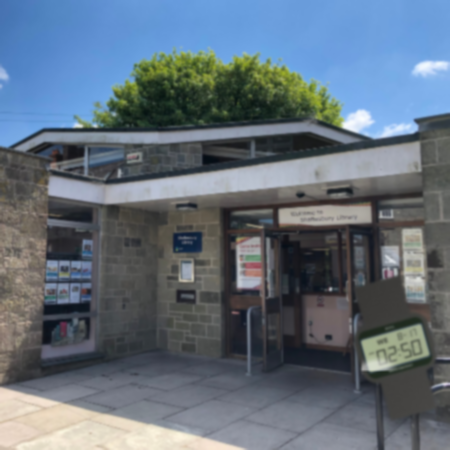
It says h=2 m=50
